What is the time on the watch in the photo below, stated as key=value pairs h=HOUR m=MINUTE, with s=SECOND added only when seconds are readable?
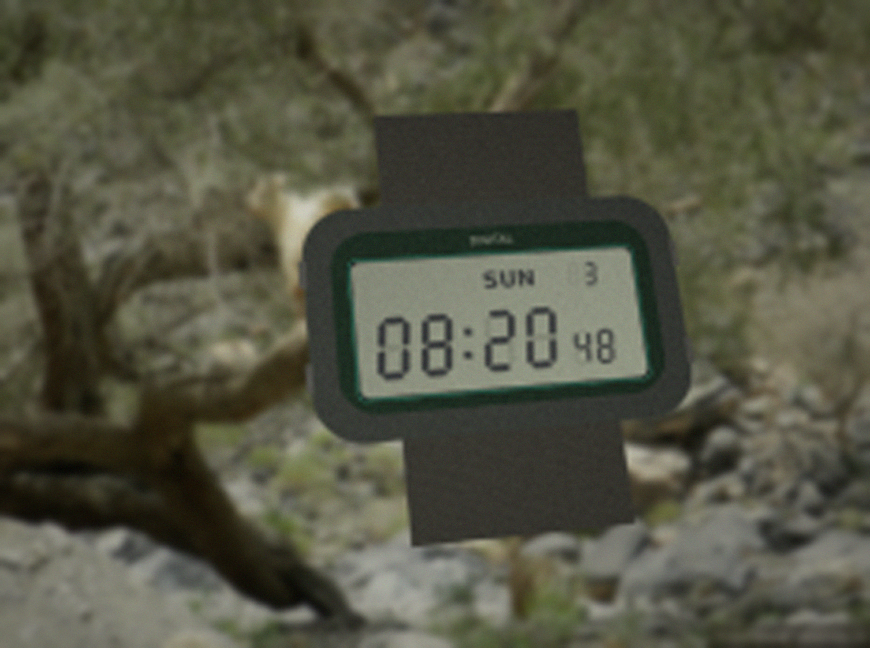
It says h=8 m=20 s=48
